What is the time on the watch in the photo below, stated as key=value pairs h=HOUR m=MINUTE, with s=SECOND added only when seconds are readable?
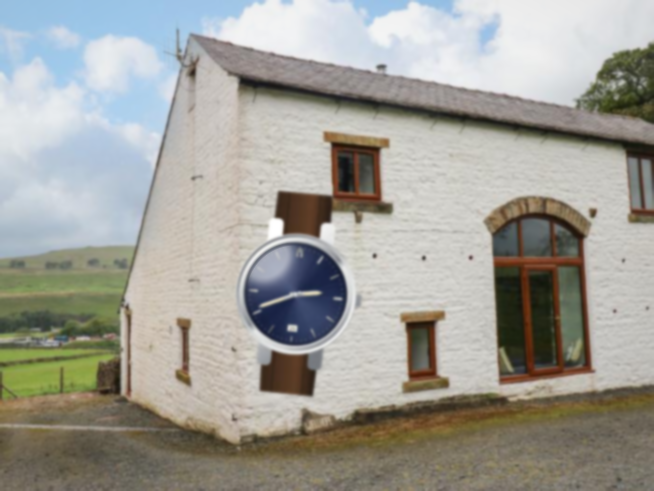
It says h=2 m=41
